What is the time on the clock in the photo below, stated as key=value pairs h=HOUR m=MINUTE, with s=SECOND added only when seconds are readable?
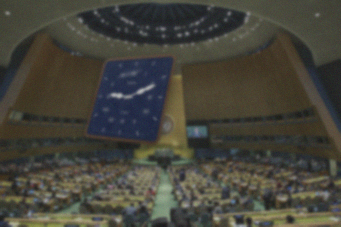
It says h=9 m=11
